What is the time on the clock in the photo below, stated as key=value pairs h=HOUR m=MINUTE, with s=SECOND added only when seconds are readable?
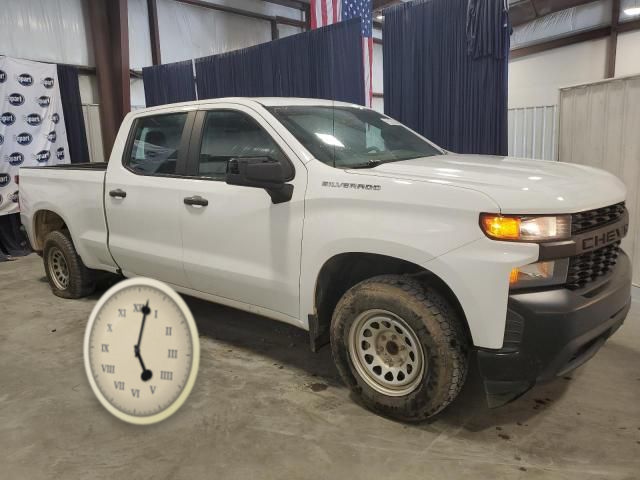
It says h=5 m=2
